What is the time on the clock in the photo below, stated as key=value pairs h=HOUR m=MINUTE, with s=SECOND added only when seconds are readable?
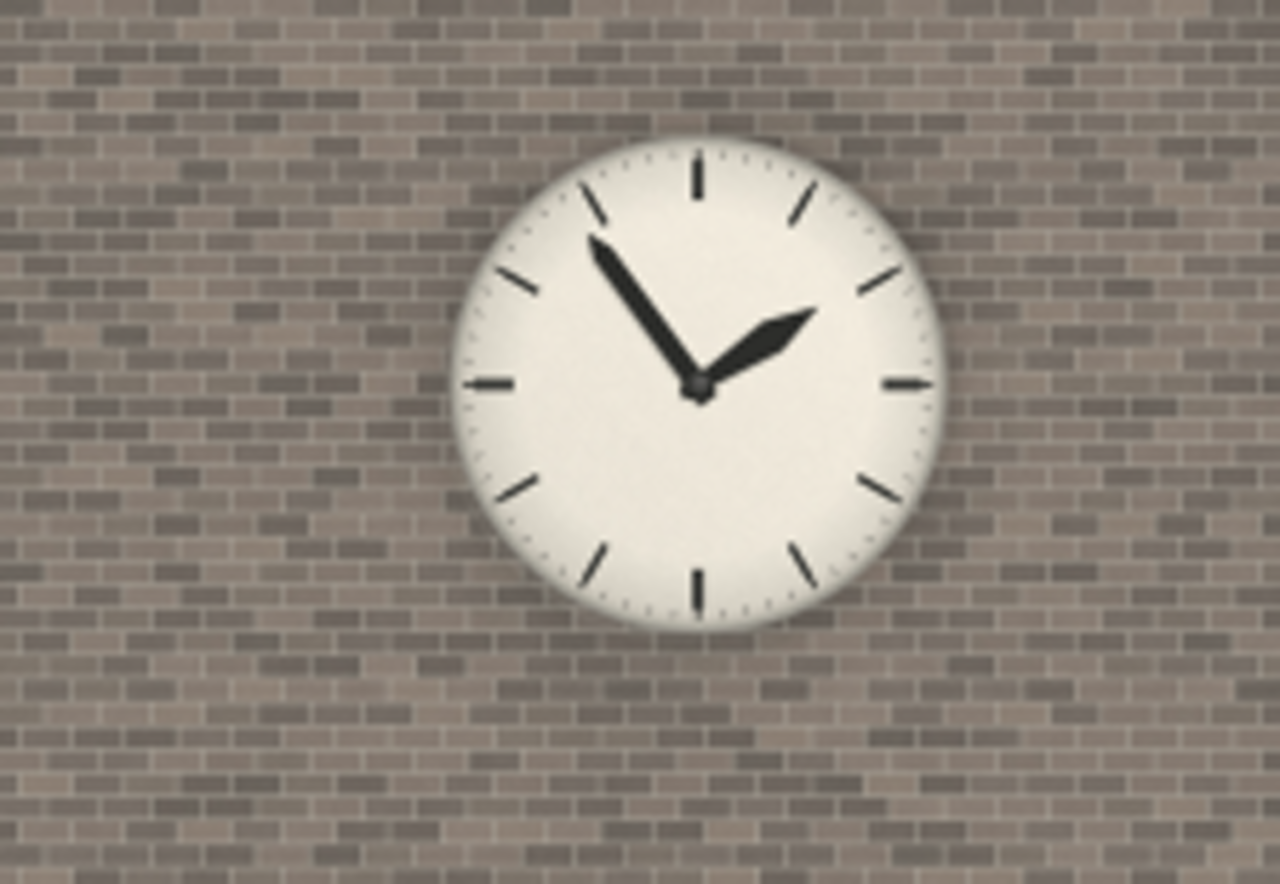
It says h=1 m=54
